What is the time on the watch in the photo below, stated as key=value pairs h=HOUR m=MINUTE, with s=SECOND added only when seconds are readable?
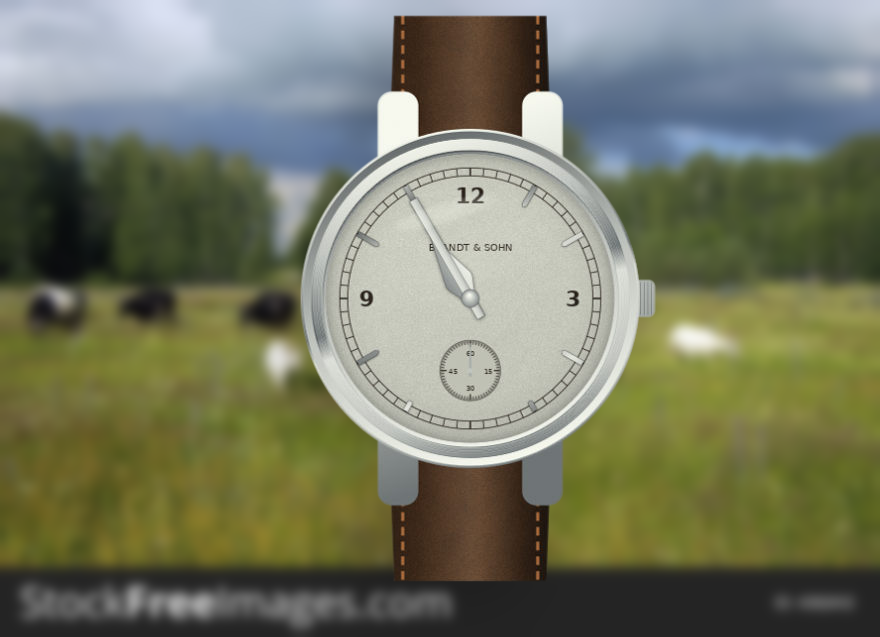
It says h=10 m=55
